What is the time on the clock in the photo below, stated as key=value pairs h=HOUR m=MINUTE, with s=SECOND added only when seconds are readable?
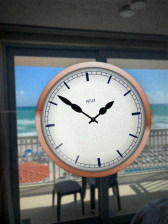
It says h=1 m=52
